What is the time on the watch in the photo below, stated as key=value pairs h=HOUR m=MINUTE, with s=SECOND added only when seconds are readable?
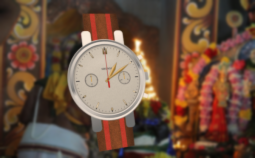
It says h=1 m=10
